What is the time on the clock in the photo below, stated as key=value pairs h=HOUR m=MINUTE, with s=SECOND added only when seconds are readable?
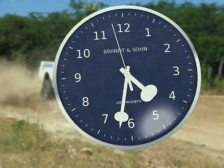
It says h=4 m=31 s=58
